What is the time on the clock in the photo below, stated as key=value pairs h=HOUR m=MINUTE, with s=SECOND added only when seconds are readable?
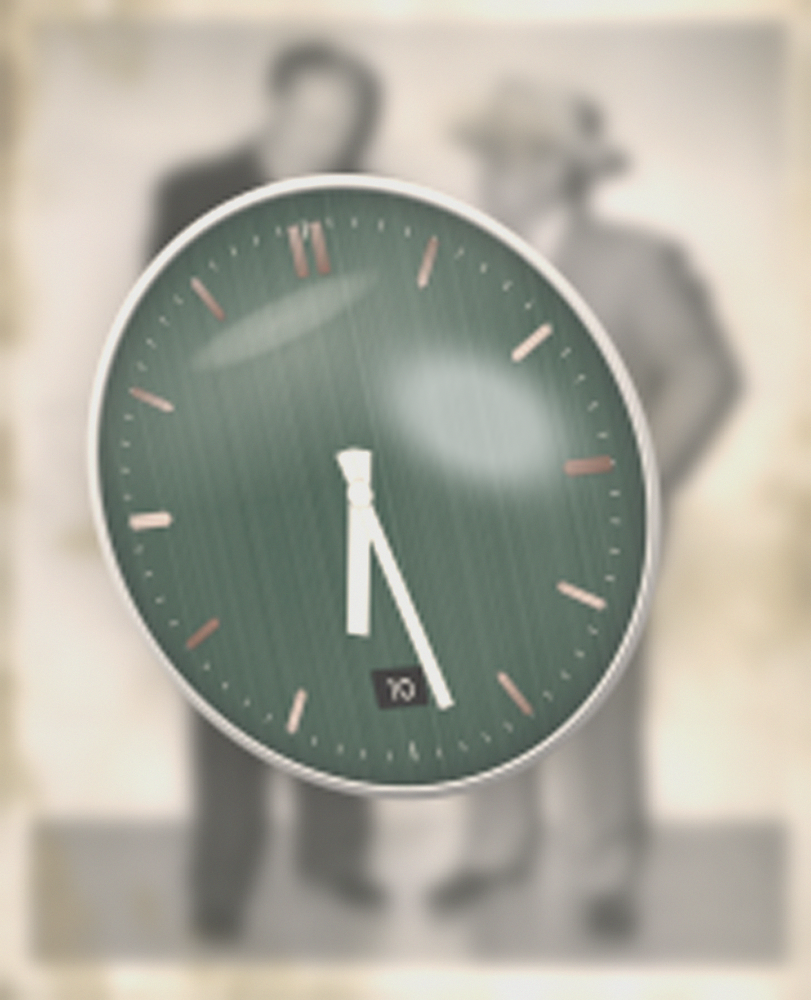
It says h=6 m=28
